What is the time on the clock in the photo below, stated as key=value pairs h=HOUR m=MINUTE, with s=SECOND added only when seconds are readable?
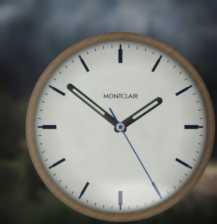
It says h=1 m=51 s=25
